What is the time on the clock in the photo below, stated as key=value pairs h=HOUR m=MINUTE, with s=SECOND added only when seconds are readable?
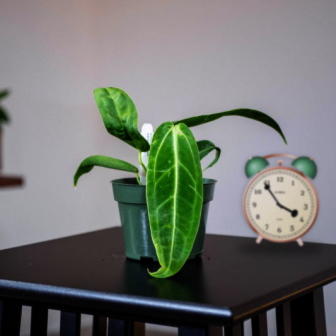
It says h=3 m=54
